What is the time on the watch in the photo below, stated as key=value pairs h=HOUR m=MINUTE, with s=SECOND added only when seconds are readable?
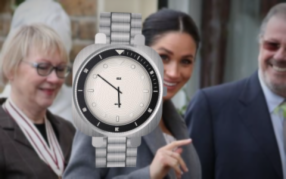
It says h=5 m=51
